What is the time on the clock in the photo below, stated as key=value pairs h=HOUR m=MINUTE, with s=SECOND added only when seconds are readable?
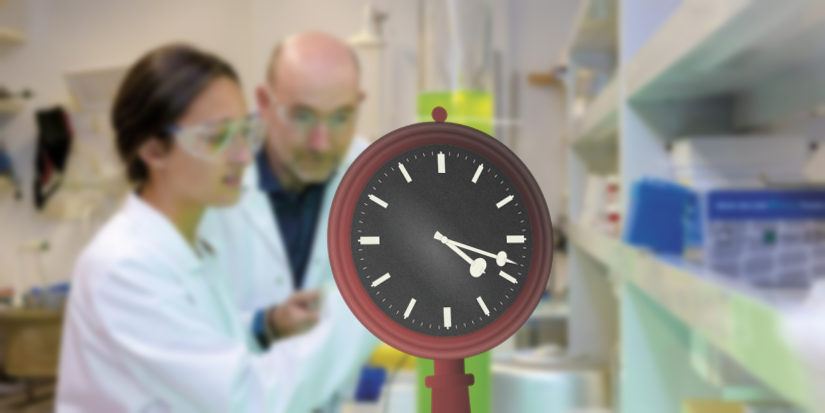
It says h=4 m=18
